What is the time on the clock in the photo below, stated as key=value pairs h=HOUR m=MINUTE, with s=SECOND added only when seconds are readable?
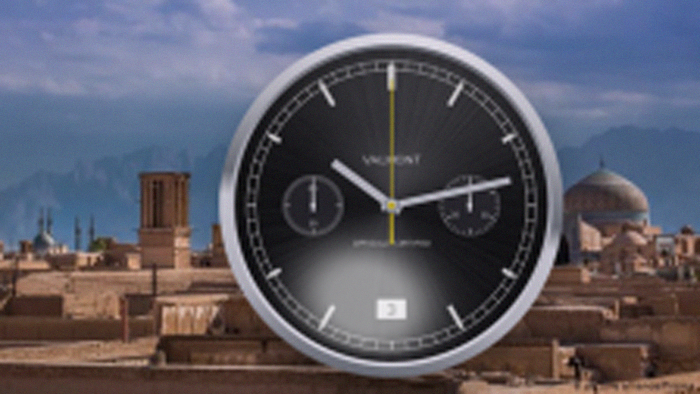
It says h=10 m=13
